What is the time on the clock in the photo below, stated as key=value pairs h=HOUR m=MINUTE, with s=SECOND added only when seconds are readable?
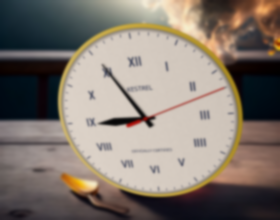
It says h=8 m=55 s=12
